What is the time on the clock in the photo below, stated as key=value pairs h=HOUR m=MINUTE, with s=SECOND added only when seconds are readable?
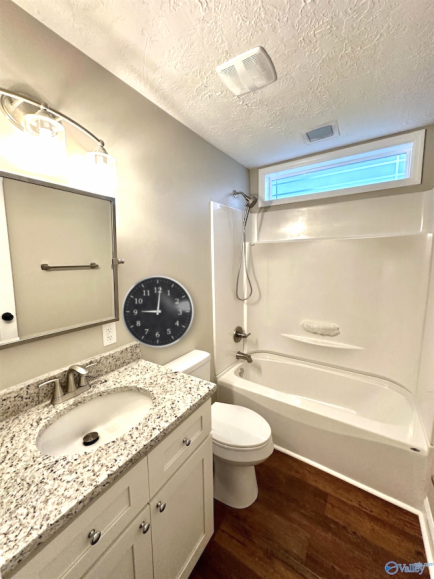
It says h=9 m=1
